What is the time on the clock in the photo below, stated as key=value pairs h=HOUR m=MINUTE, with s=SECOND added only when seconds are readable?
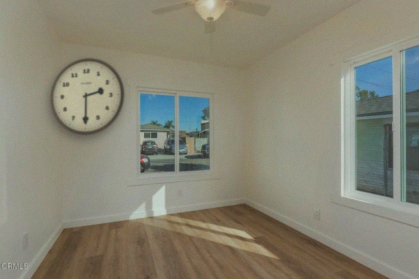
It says h=2 m=30
